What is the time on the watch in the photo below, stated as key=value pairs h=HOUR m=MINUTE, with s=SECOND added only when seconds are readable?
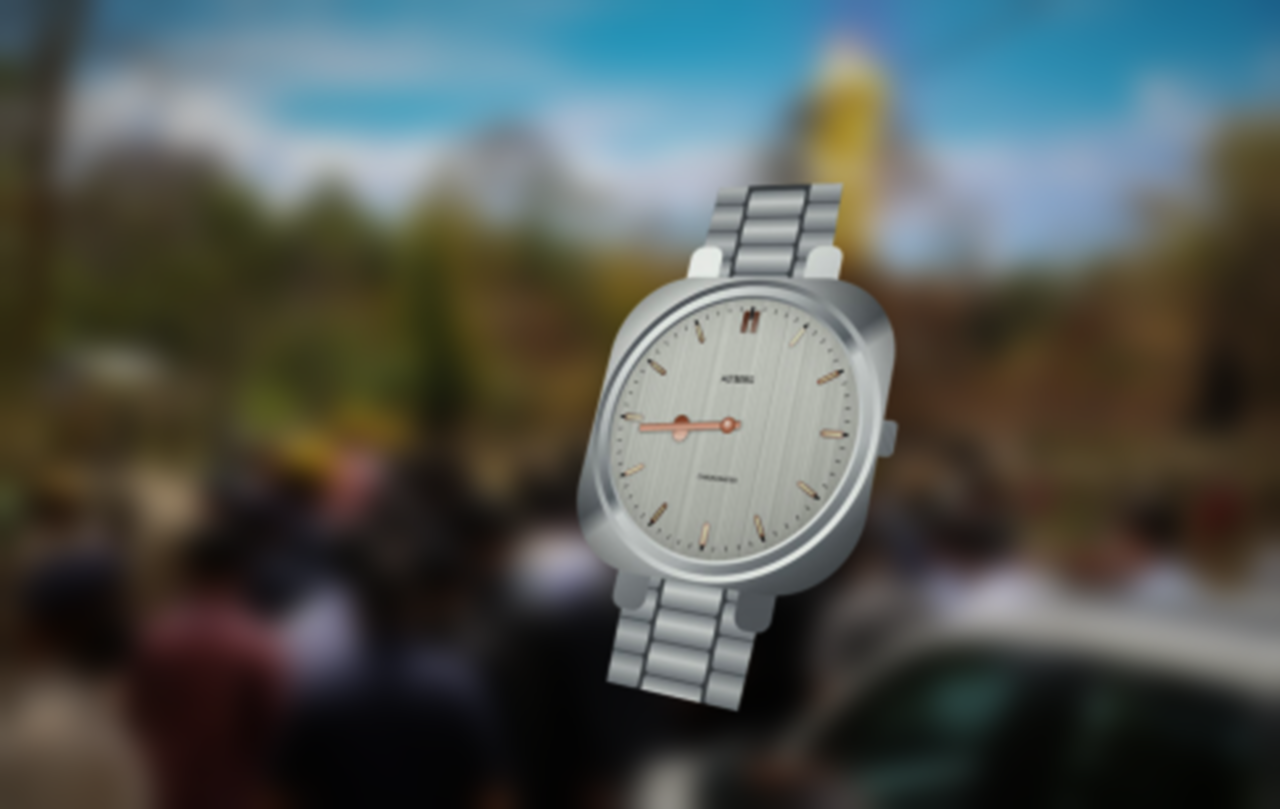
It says h=8 m=44
